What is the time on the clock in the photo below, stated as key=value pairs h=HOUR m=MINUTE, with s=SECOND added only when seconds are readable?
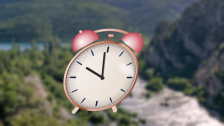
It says h=9 m=59
